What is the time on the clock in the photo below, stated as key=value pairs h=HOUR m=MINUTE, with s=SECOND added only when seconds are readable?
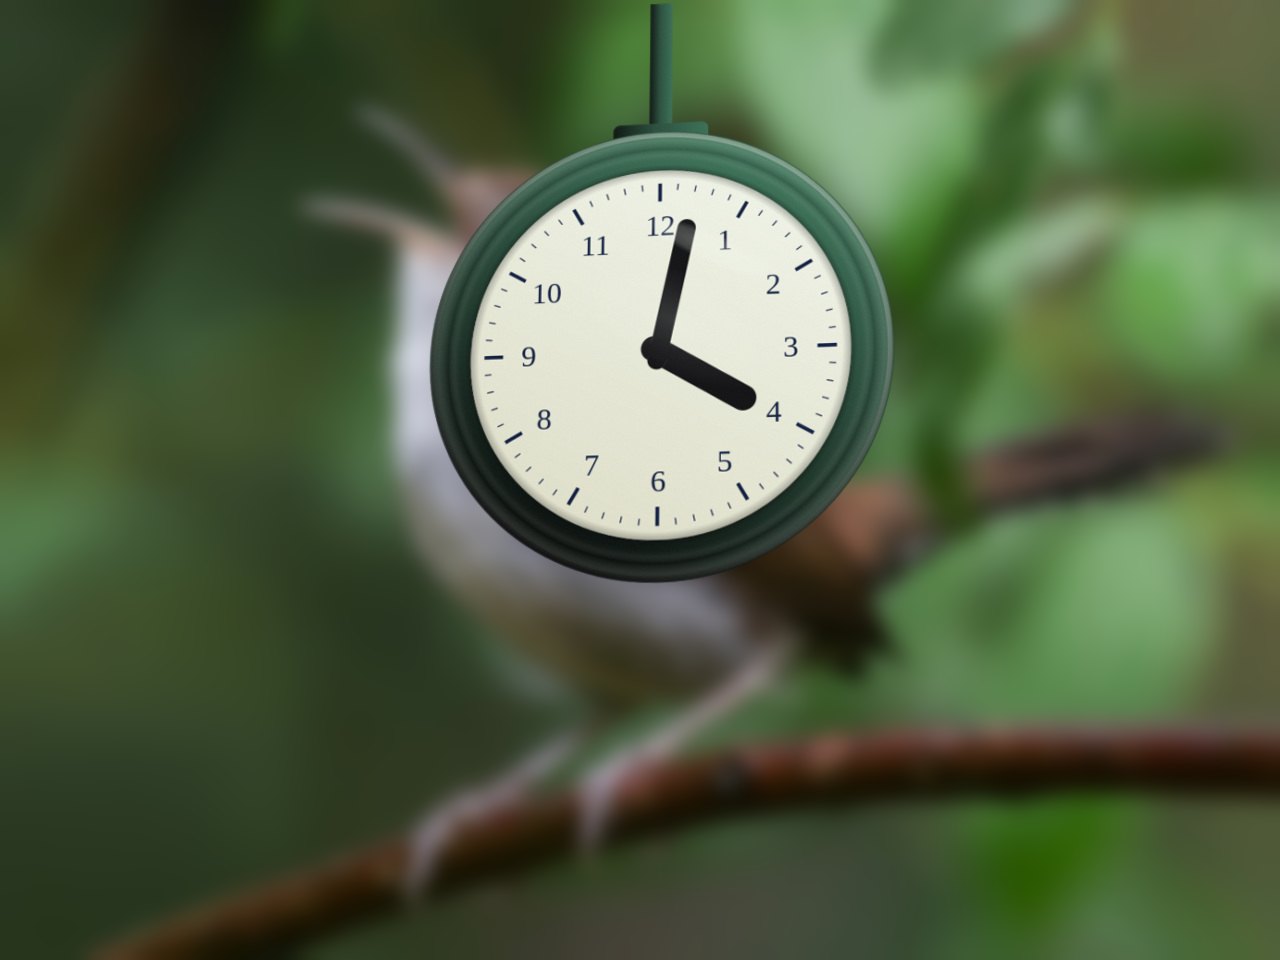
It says h=4 m=2
